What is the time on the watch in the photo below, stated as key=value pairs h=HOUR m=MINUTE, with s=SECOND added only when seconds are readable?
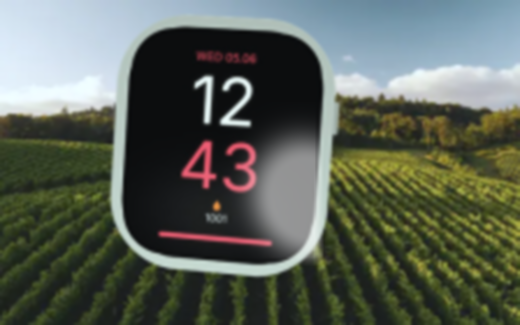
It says h=12 m=43
